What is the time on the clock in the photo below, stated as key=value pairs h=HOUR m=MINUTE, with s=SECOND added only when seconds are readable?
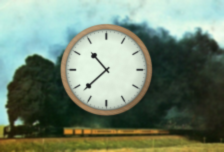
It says h=10 m=38
